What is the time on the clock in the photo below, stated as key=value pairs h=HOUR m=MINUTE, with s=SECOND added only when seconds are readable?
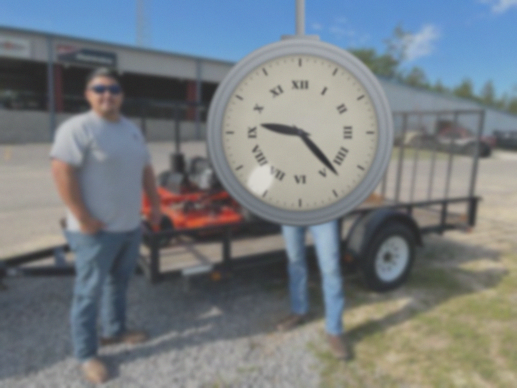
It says h=9 m=23
